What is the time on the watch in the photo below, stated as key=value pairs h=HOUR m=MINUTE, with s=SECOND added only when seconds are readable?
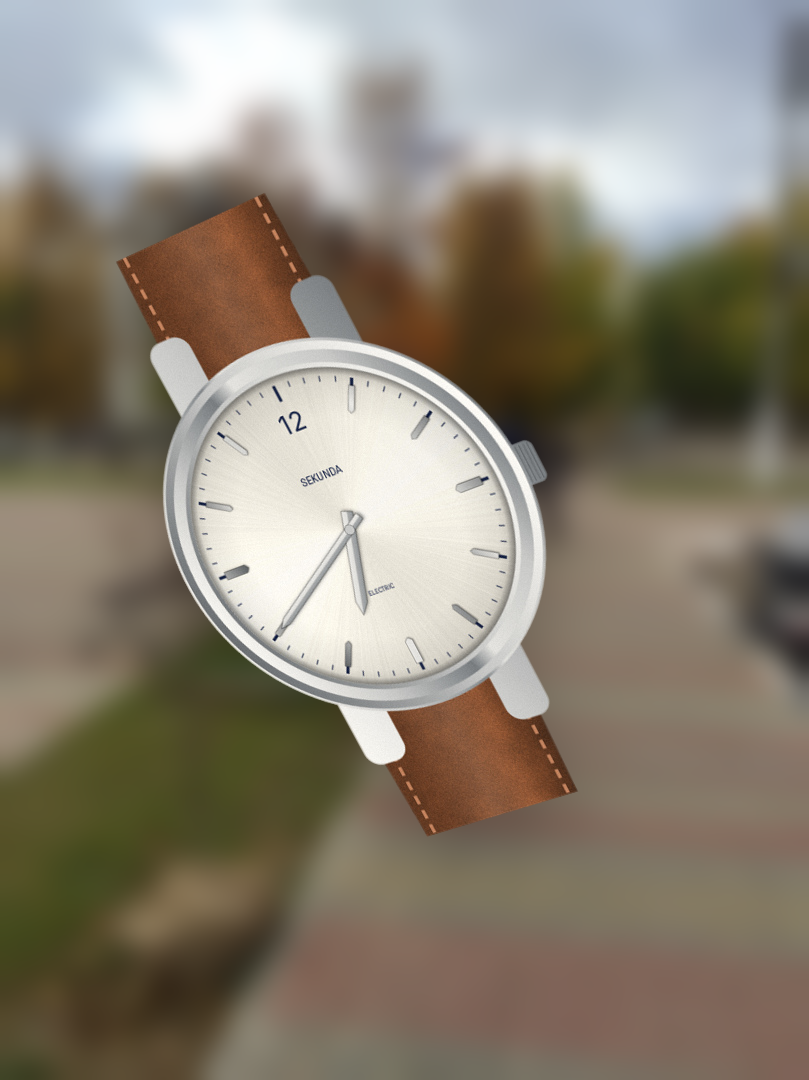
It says h=6 m=40
